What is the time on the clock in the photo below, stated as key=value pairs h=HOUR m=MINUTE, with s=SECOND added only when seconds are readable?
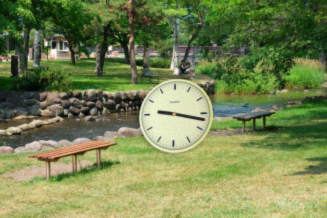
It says h=9 m=17
